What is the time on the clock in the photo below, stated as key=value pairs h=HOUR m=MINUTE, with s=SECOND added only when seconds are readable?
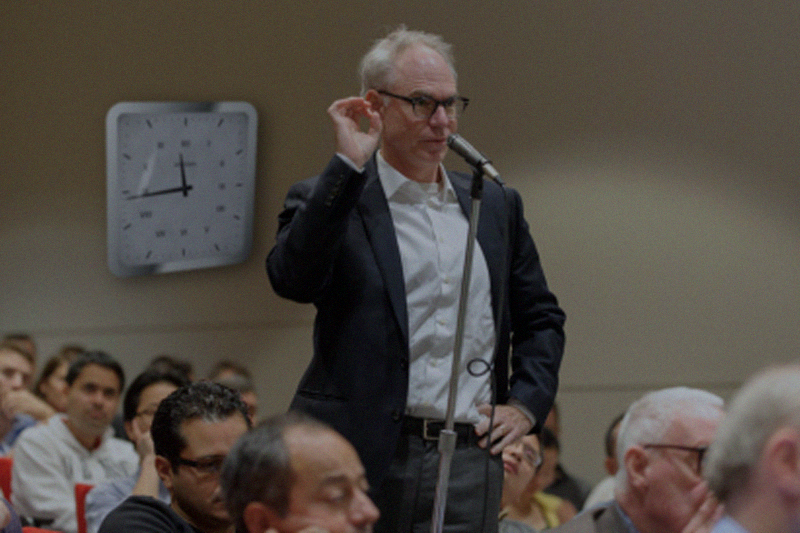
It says h=11 m=44
